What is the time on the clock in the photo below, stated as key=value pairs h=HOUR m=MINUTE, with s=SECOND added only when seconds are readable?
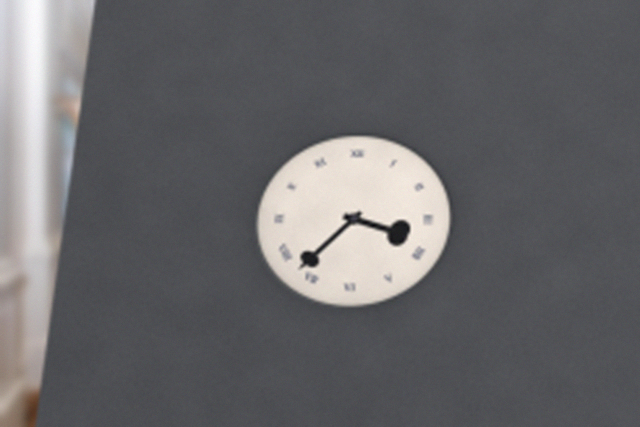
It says h=3 m=37
